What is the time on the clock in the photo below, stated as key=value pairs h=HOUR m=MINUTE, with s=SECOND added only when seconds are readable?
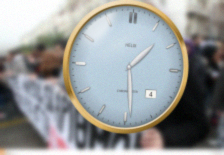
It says h=1 m=29
